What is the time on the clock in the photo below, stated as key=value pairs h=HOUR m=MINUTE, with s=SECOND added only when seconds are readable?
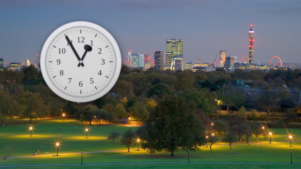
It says h=12 m=55
